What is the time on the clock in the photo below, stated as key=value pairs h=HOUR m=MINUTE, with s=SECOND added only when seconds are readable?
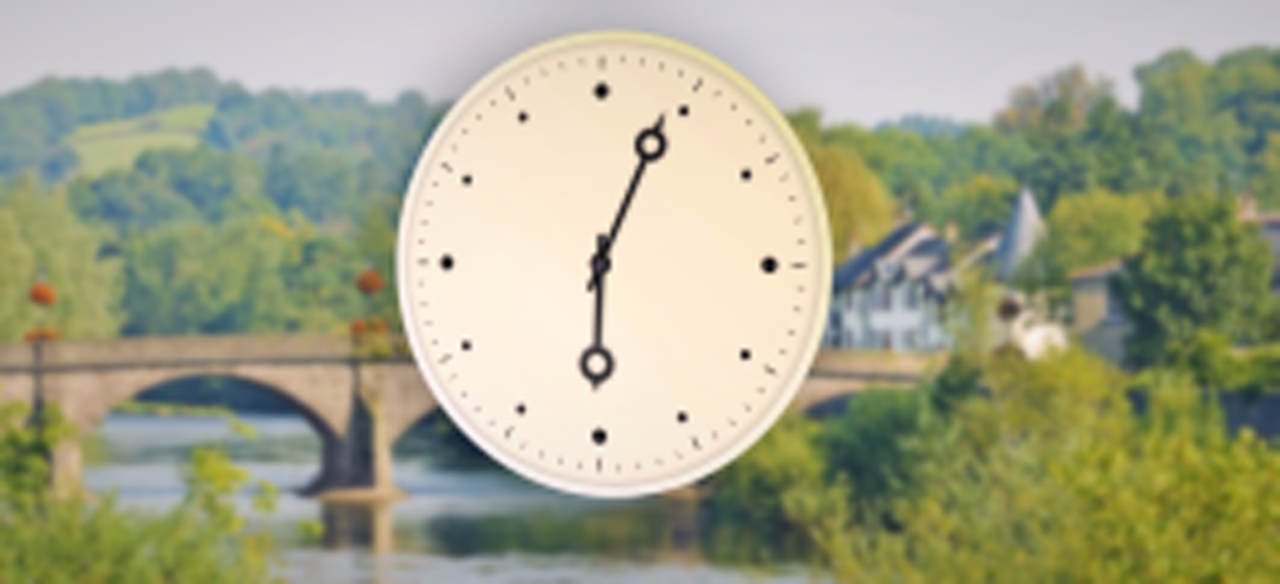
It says h=6 m=4
